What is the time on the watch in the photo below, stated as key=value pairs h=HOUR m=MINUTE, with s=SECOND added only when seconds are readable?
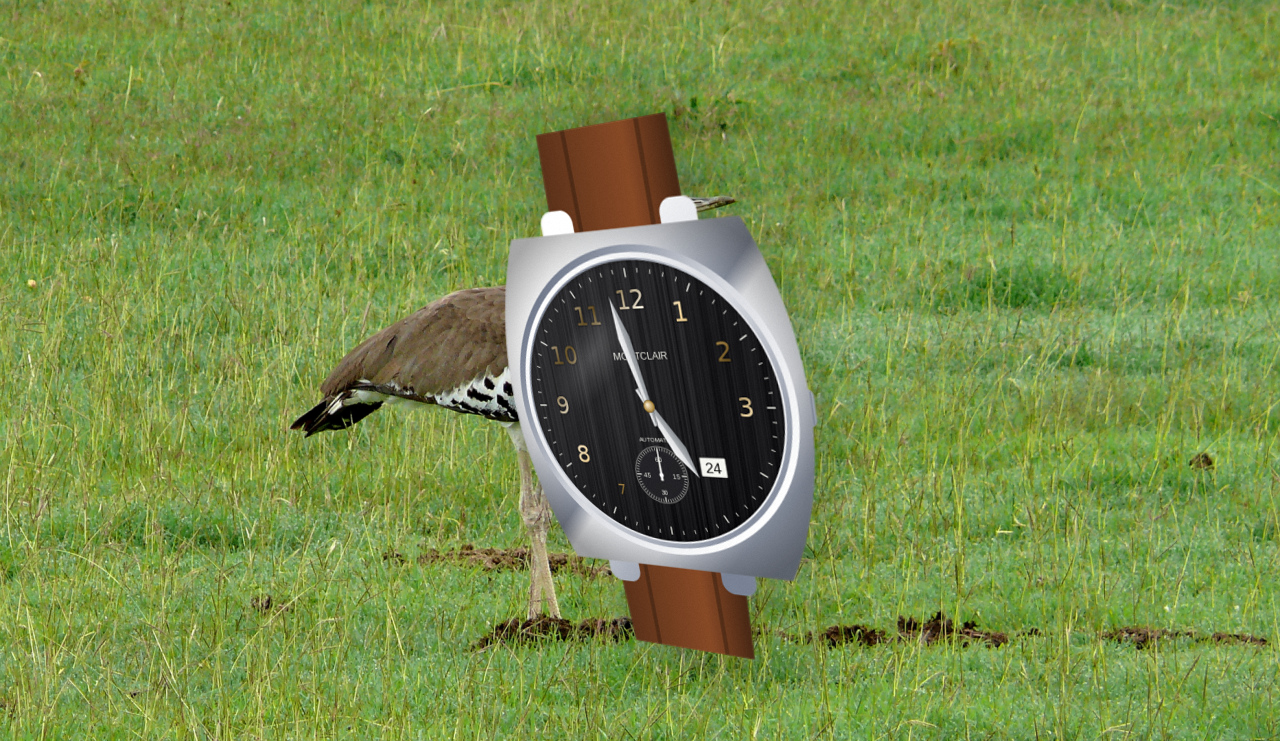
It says h=4 m=58
